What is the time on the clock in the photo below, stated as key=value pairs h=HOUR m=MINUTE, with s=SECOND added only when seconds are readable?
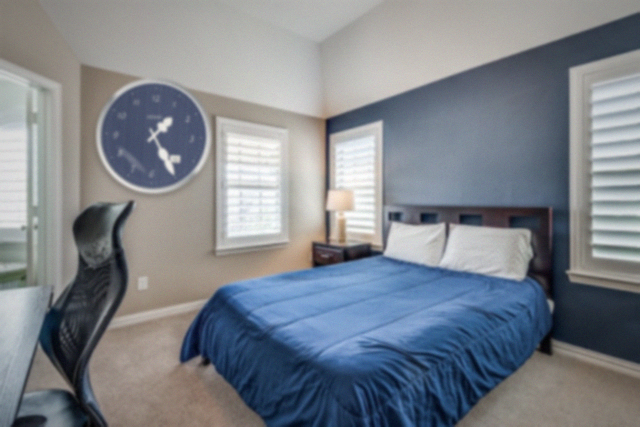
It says h=1 m=25
